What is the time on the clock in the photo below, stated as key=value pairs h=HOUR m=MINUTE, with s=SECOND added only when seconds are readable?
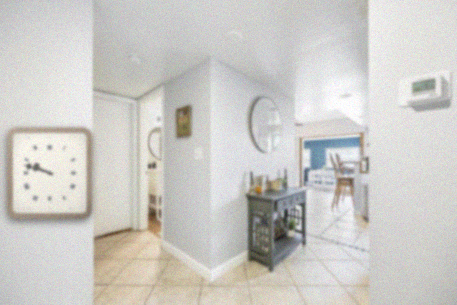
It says h=9 m=48
